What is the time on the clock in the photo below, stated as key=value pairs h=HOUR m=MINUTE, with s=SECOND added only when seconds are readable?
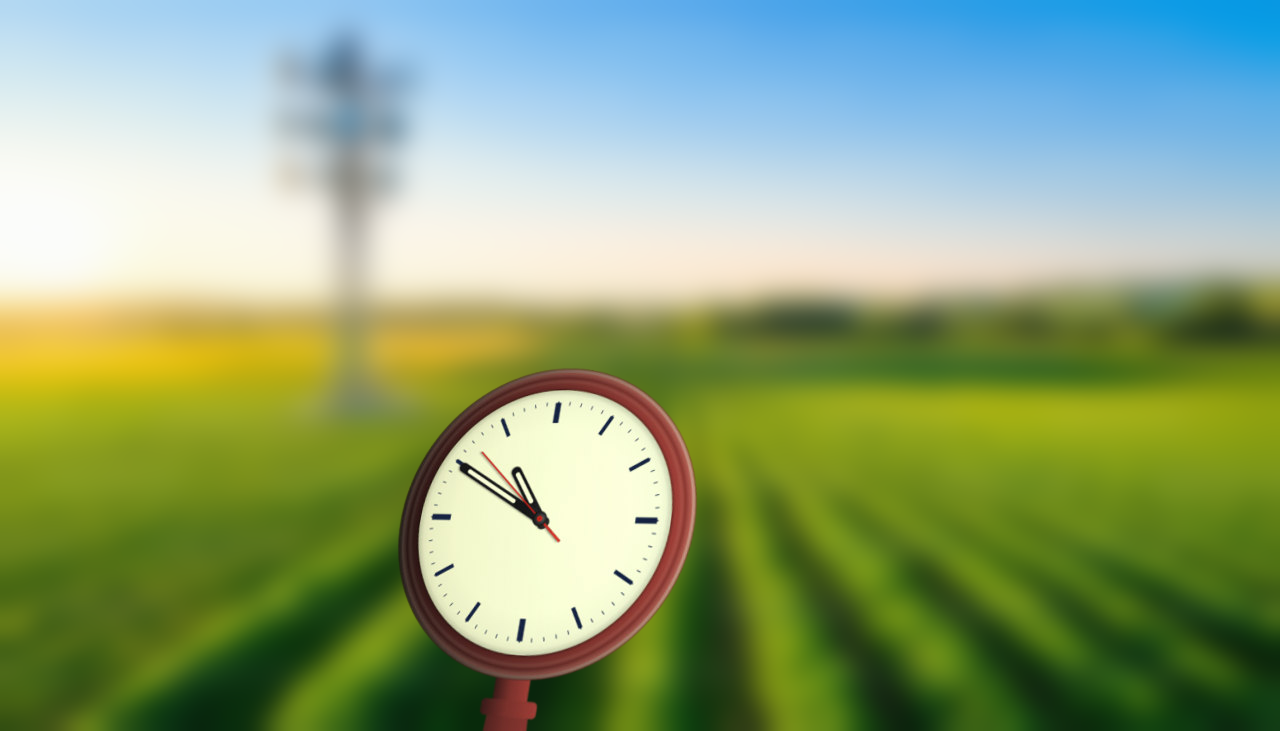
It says h=10 m=49 s=52
